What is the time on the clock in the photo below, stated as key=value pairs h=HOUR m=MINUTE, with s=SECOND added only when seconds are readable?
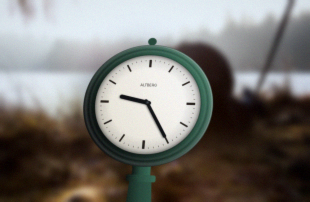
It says h=9 m=25
